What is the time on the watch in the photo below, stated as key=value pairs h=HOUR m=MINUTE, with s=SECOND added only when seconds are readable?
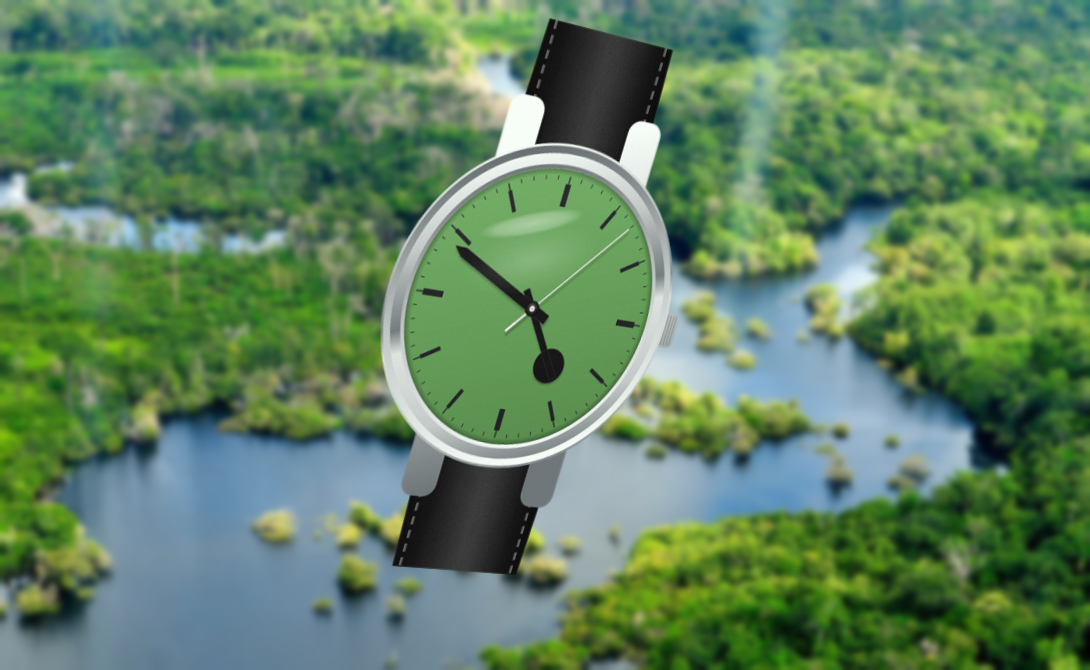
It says h=4 m=49 s=7
